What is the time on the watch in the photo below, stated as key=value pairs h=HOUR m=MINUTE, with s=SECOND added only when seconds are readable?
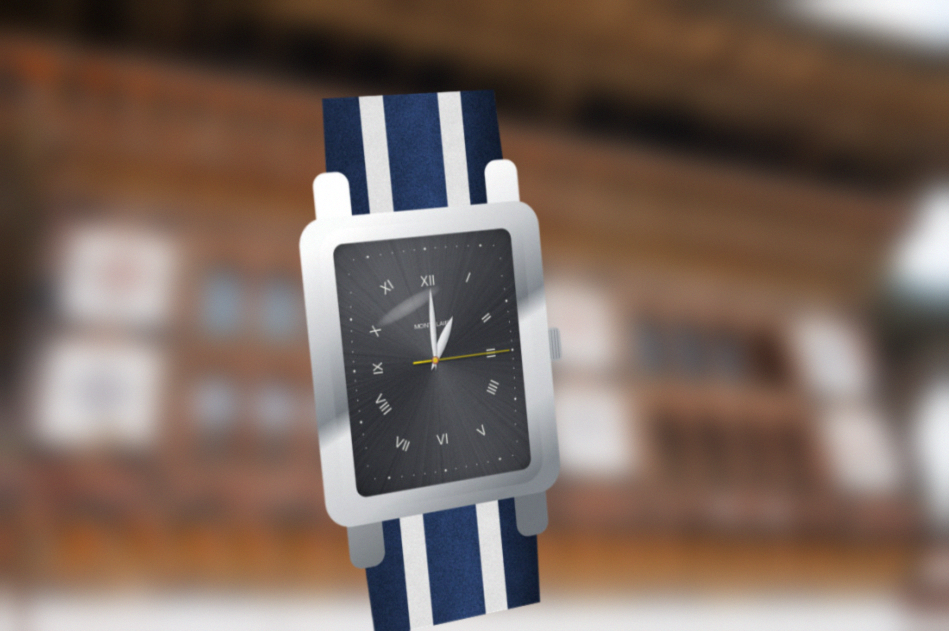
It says h=1 m=0 s=15
